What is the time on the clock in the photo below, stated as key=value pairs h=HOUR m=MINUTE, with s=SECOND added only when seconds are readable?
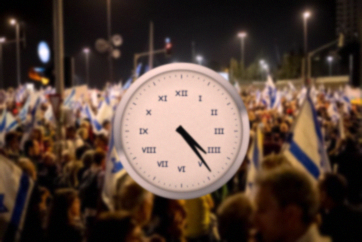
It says h=4 m=24
